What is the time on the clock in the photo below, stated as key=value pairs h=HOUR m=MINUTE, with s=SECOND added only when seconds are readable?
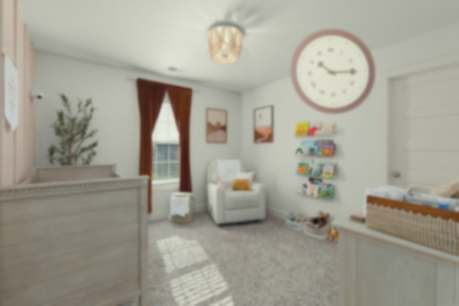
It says h=10 m=15
